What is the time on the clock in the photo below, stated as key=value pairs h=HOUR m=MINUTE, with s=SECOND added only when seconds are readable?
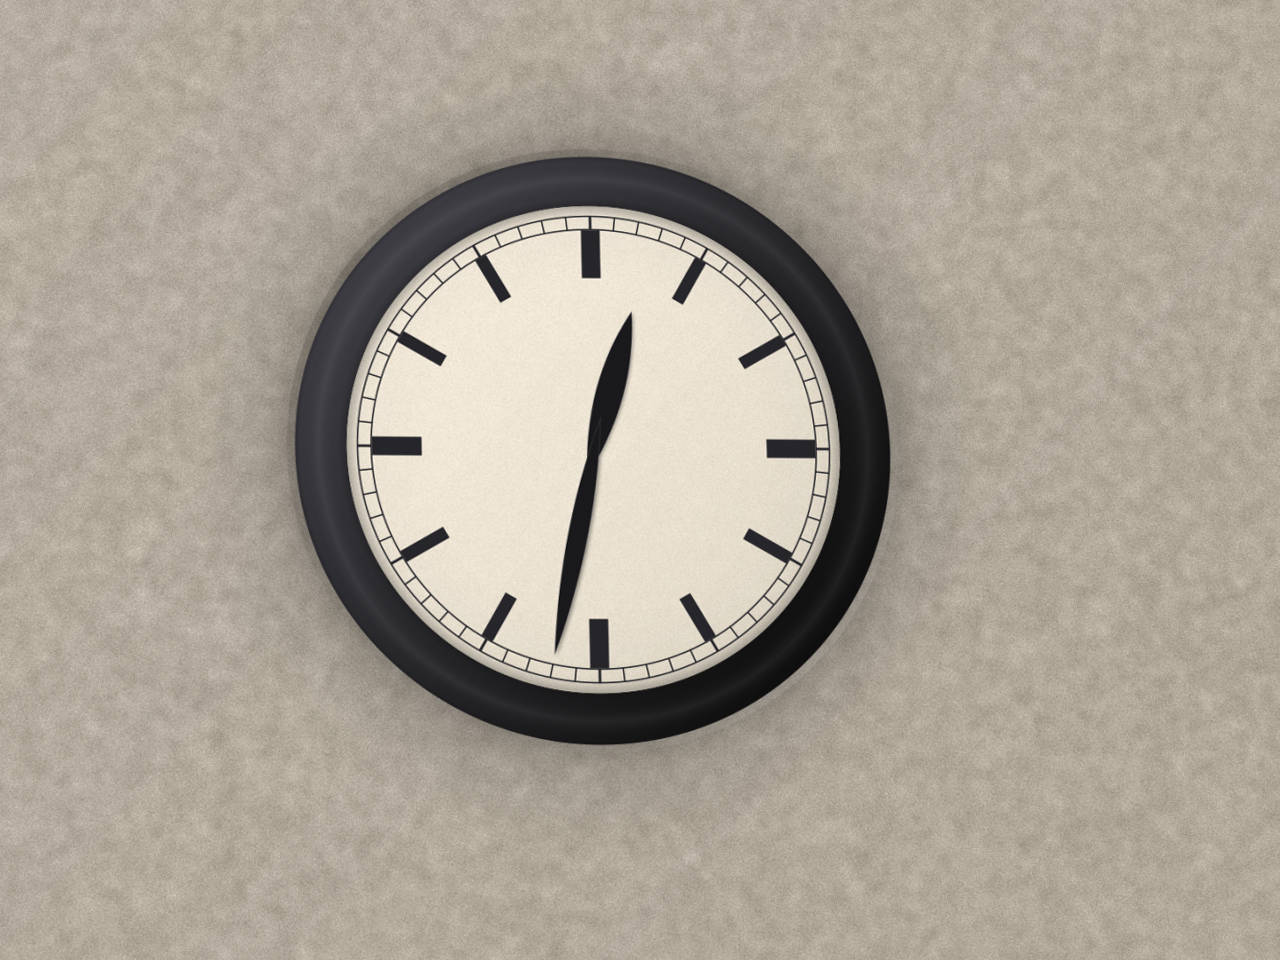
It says h=12 m=32
